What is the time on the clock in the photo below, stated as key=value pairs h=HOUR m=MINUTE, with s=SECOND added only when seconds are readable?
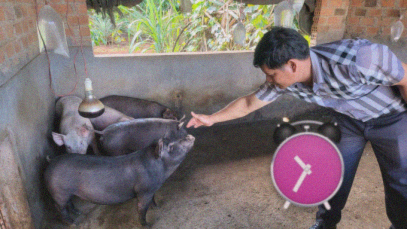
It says h=10 m=35
